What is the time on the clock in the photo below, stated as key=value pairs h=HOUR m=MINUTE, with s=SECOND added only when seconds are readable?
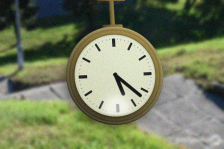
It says h=5 m=22
